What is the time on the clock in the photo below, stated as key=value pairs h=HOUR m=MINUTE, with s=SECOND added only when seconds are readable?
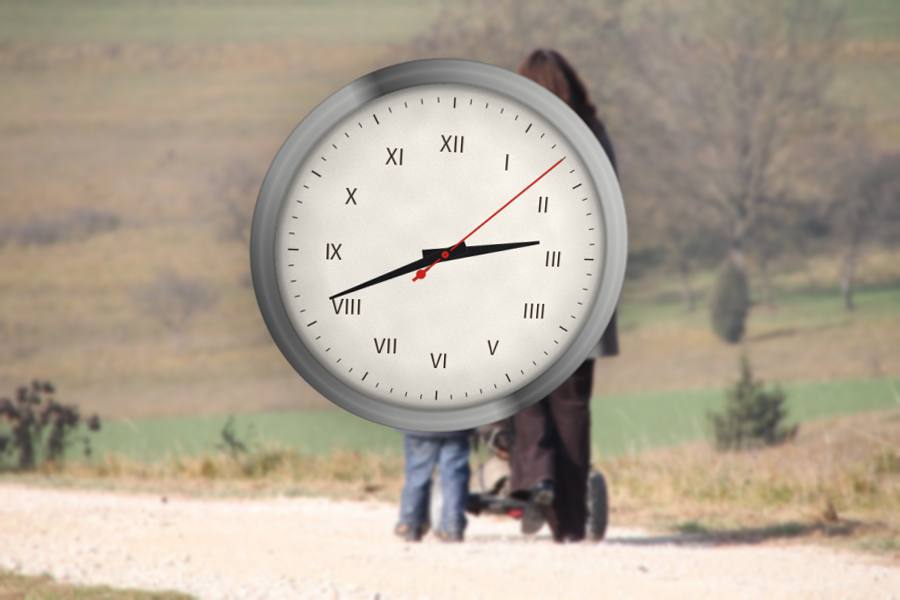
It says h=2 m=41 s=8
